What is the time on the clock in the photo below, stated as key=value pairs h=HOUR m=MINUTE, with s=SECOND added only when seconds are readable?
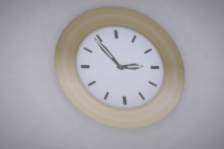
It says h=2 m=54
